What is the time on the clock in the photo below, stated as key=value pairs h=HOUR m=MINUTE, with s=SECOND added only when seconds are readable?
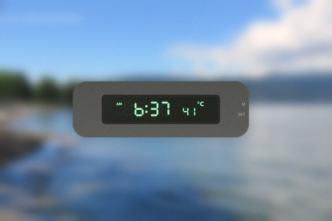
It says h=6 m=37
